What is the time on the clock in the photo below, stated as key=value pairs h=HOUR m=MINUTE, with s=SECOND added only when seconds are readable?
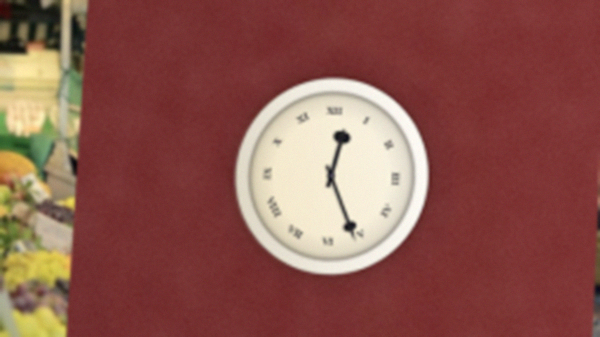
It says h=12 m=26
